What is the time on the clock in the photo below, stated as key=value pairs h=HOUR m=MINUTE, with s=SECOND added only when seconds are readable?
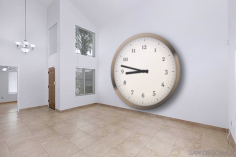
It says h=8 m=47
